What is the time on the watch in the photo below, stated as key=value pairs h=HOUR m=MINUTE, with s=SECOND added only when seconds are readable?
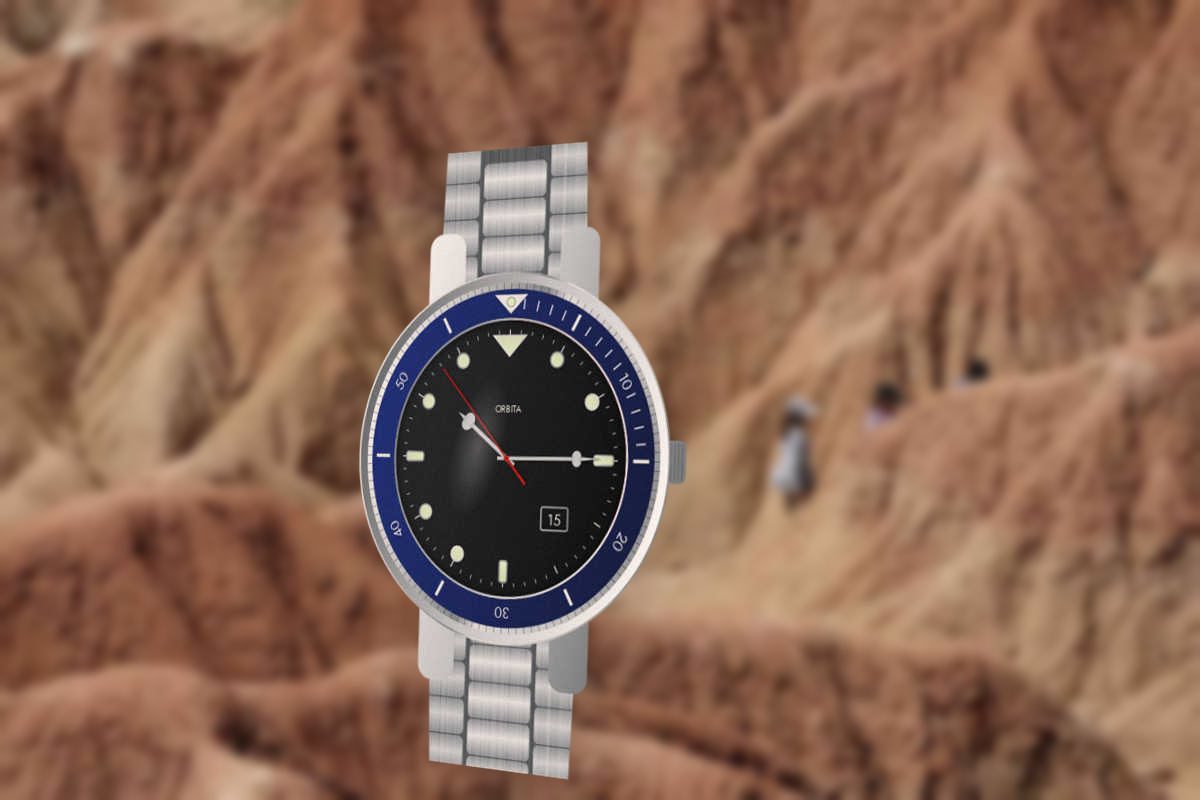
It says h=10 m=14 s=53
